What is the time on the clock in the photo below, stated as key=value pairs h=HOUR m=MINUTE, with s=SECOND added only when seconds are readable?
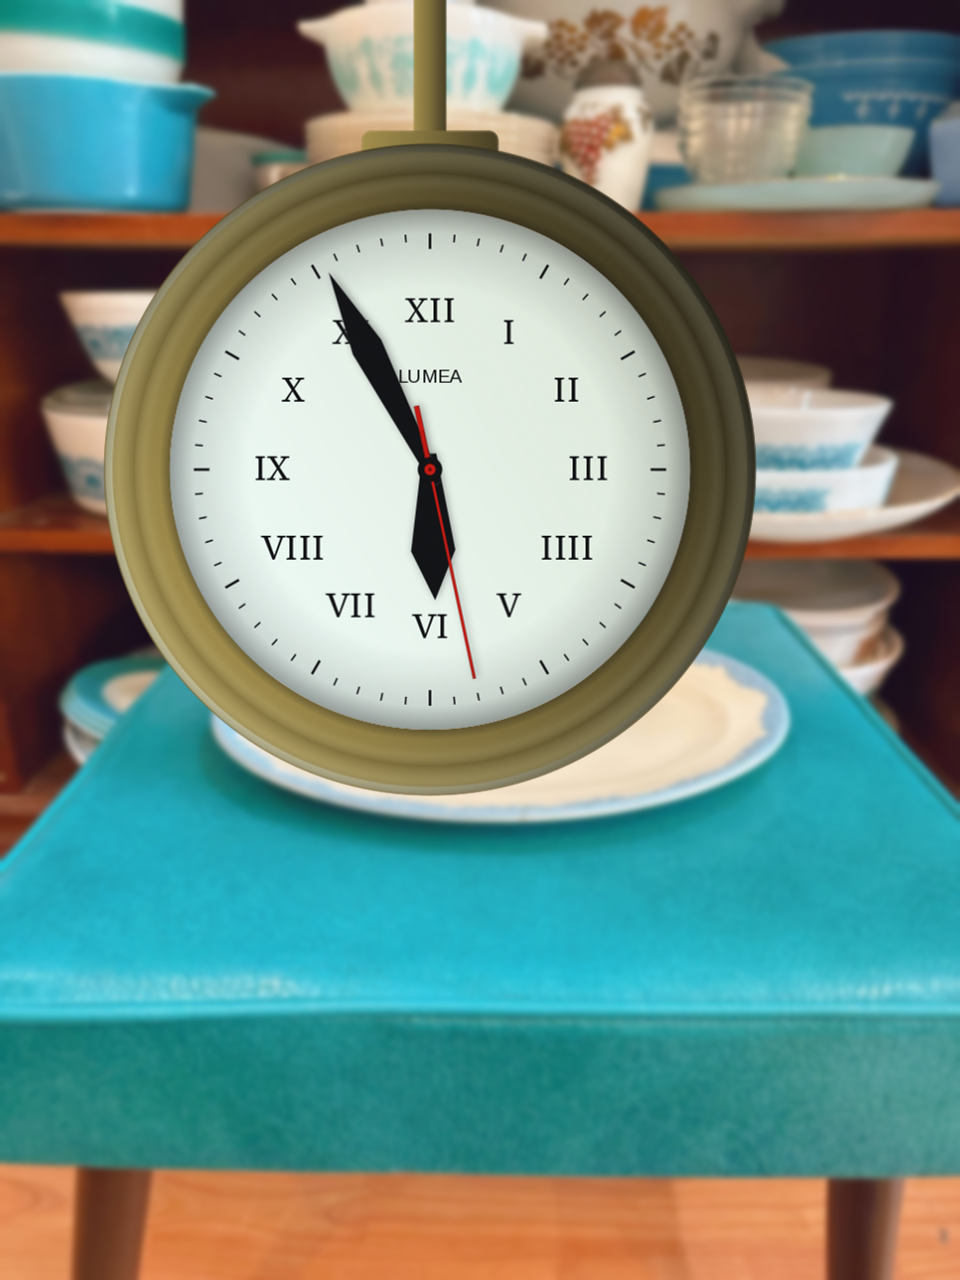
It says h=5 m=55 s=28
